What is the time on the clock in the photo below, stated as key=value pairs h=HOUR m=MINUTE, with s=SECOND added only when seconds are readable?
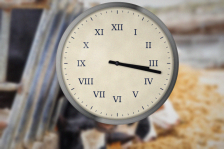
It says h=3 m=17
